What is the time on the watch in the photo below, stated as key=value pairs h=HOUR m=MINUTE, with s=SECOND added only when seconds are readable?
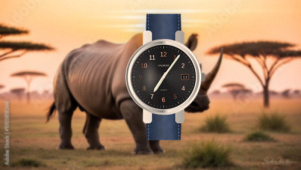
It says h=7 m=6
